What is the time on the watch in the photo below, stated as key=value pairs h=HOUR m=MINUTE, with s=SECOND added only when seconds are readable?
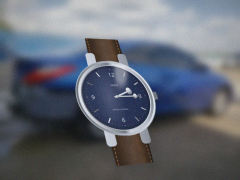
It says h=2 m=15
